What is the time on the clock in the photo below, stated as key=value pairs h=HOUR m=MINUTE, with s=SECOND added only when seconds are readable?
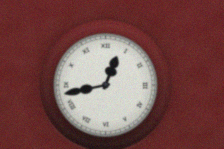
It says h=12 m=43
